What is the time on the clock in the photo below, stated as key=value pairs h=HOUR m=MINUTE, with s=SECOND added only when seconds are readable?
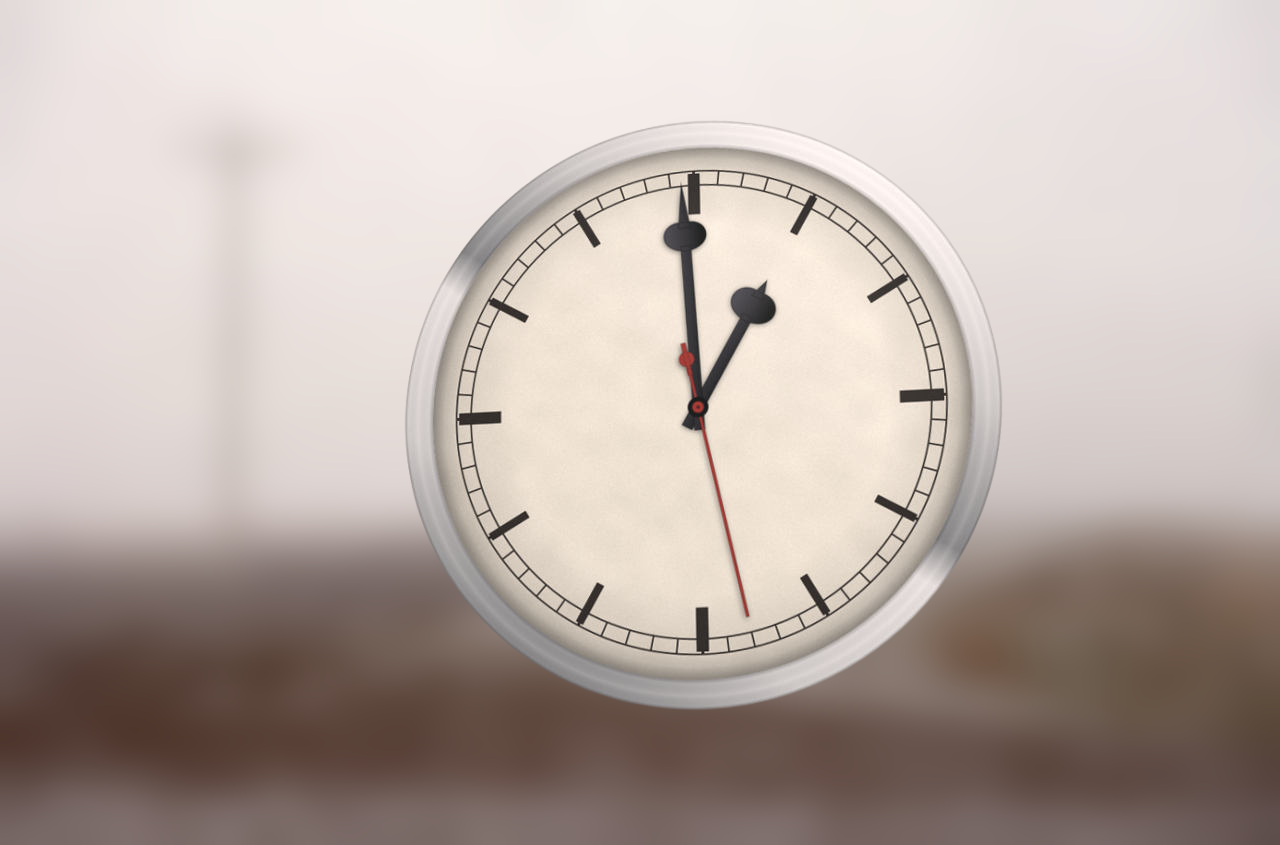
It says h=12 m=59 s=28
